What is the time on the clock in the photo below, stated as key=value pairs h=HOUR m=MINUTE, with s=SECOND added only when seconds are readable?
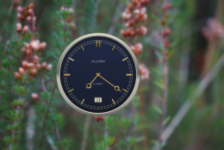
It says h=7 m=21
